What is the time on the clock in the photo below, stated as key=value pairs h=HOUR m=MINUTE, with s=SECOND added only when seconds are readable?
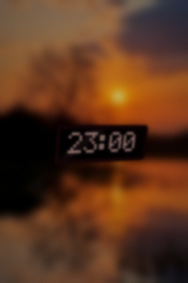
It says h=23 m=0
